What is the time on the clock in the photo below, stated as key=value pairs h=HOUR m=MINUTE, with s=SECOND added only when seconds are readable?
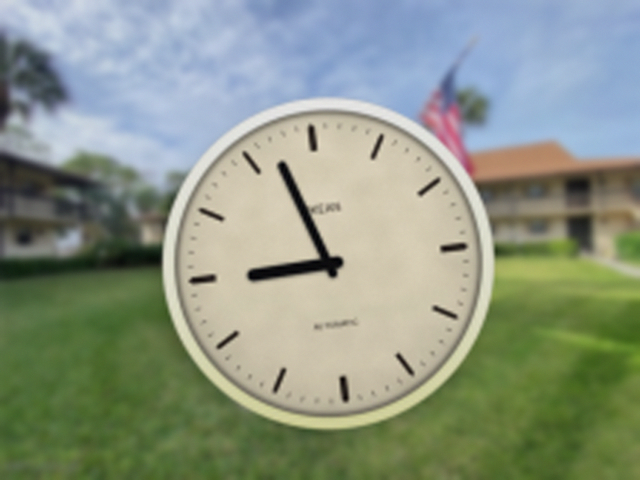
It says h=8 m=57
